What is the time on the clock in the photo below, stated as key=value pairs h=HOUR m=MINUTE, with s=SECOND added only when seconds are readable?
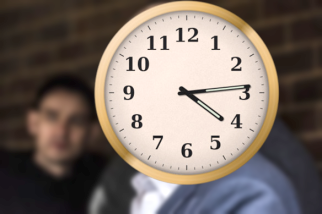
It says h=4 m=14
